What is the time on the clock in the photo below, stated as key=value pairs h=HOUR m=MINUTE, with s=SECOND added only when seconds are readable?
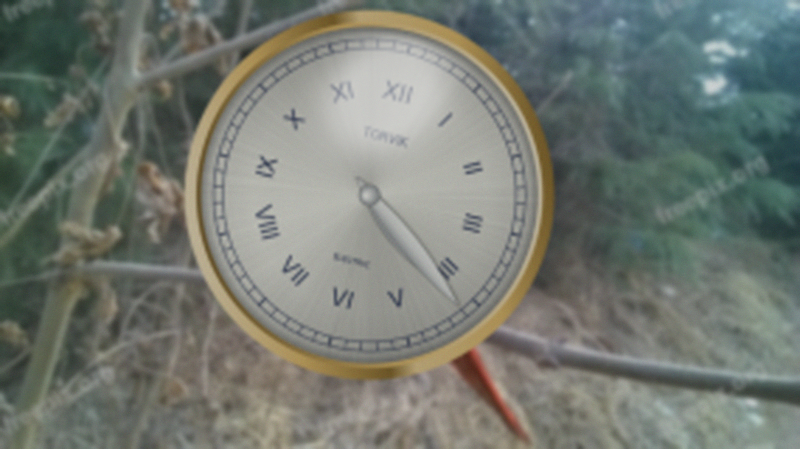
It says h=4 m=21
